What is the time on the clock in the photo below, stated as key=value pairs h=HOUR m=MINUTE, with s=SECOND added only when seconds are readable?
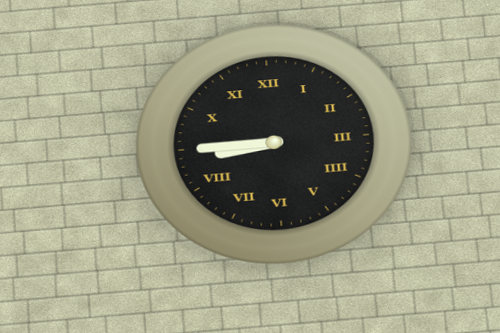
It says h=8 m=45
